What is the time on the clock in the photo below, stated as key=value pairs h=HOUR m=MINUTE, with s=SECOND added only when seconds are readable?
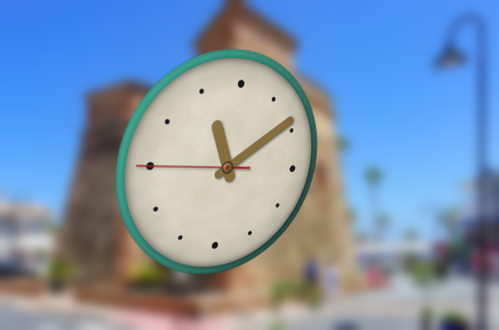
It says h=11 m=8 s=45
